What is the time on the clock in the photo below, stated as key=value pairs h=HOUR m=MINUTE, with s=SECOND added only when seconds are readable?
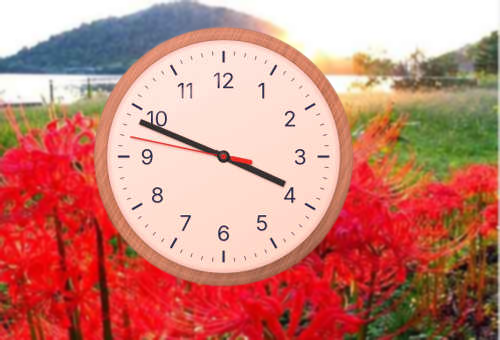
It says h=3 m=48 s=47
